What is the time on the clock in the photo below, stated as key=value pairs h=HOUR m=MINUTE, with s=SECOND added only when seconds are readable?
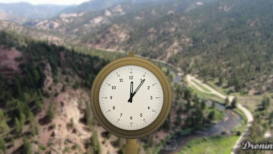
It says h=12 m=6
